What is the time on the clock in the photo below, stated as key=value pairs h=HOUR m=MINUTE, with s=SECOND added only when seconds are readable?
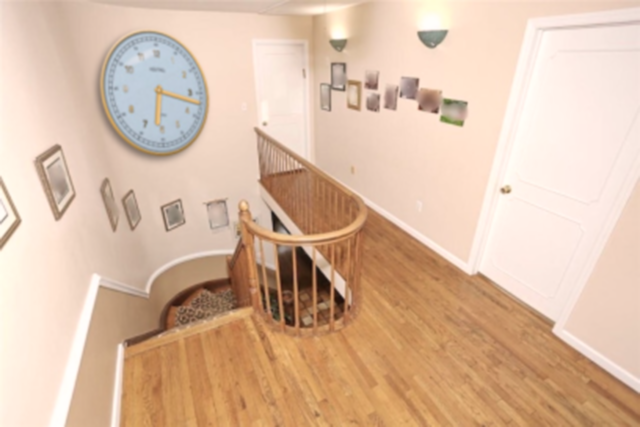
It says h=6 m=17
